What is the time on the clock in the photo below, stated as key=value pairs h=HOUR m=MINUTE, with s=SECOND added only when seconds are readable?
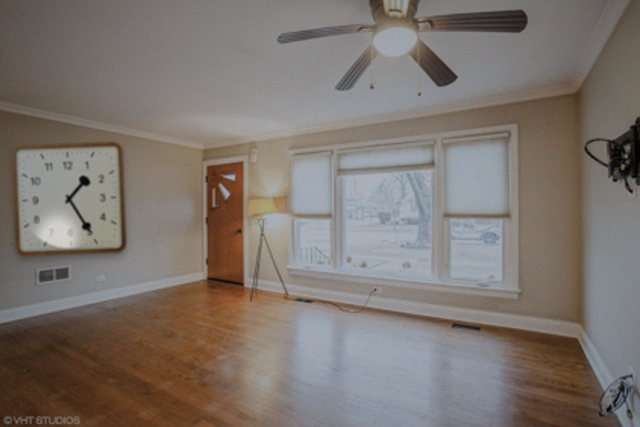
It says h=1 m=25
